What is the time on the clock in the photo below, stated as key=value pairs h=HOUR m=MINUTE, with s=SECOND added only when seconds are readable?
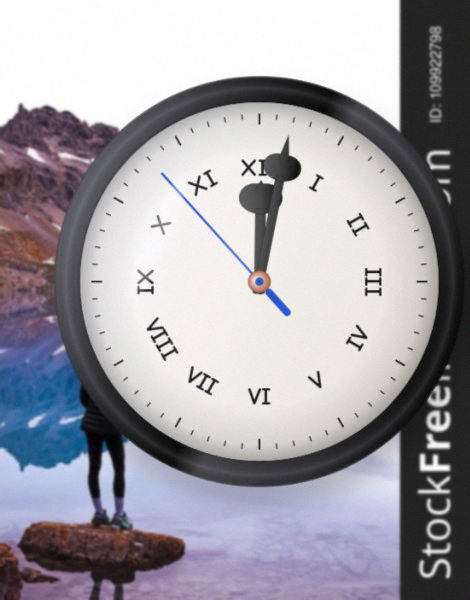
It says h=12 m=1 s=53
